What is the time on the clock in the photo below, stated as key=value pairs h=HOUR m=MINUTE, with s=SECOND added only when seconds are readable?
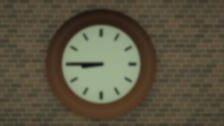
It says h=8 m=45
